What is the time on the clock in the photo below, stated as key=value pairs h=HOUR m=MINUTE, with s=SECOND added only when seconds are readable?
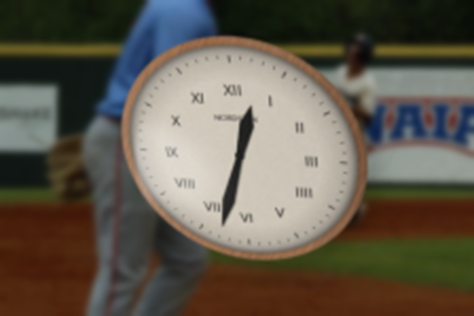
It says h=12 m=33
